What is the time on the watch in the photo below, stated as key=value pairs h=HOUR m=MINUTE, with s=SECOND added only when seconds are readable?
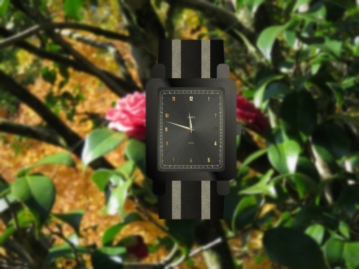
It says h=11 m=48
